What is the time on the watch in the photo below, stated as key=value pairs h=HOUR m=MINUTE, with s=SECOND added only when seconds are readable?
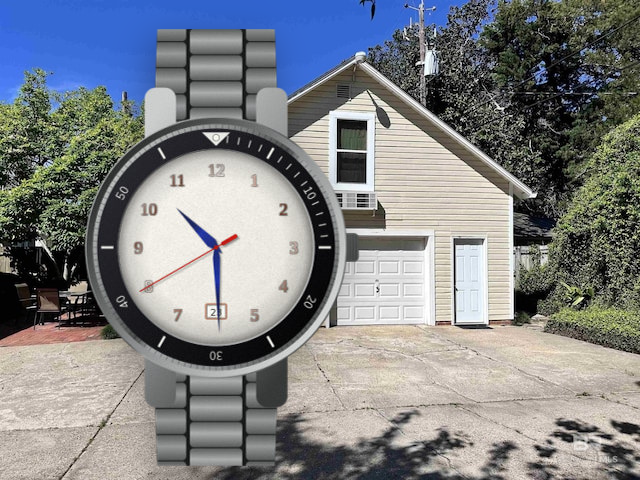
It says h=10 m=29 s=40
